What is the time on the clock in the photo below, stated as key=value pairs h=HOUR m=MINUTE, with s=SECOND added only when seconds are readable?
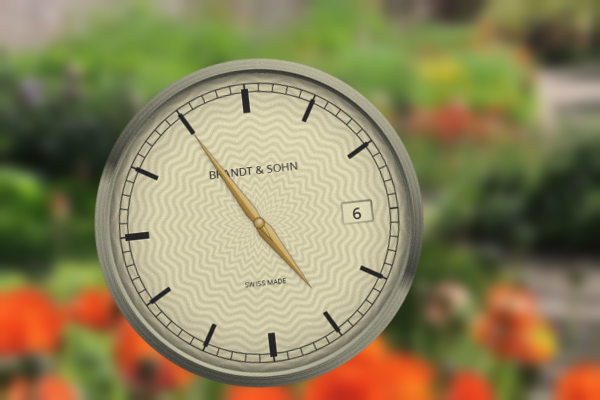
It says h=4 m=55
